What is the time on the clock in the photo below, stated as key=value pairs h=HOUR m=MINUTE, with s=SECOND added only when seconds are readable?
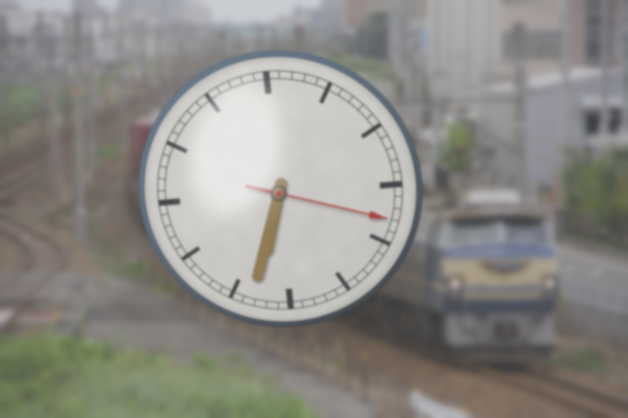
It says h=6 m=33 s=18
